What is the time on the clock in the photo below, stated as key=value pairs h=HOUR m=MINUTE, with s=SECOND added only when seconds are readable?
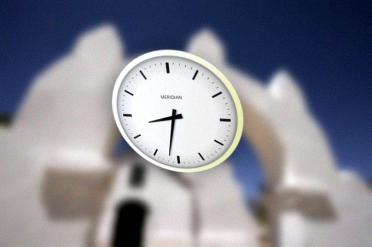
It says h=8 m=32
